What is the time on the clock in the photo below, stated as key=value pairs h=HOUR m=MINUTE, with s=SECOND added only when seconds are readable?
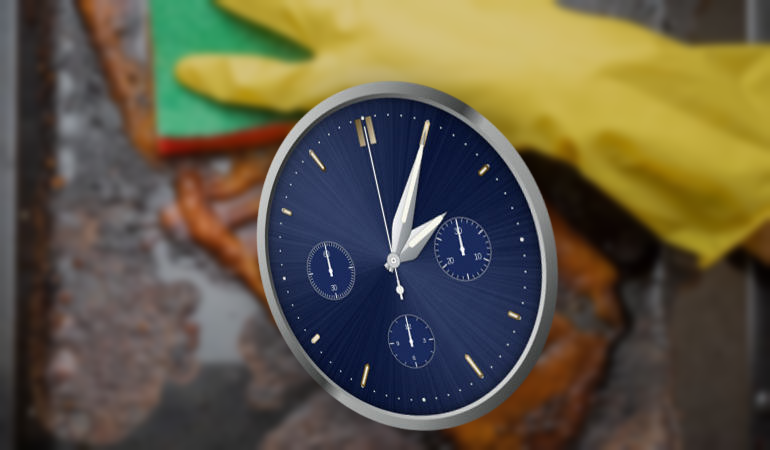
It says h=2 m=5
